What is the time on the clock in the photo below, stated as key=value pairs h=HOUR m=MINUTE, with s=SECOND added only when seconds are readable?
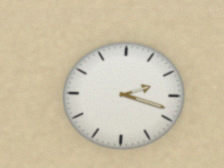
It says h=2 m=18
